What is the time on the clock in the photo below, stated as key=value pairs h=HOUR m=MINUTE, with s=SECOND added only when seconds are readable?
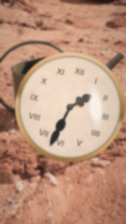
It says h=1 m=32
